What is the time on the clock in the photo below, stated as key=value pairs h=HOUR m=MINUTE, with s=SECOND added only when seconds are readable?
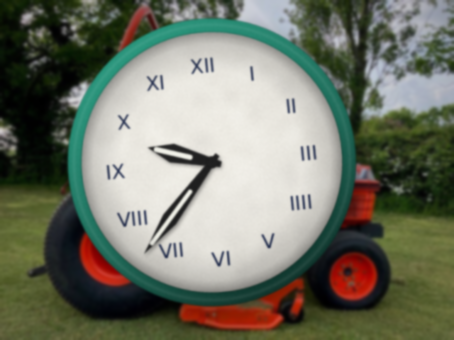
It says h=9 m=37
